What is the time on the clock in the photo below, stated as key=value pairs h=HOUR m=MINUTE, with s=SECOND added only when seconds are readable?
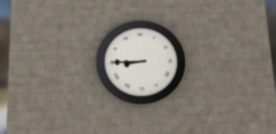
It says h=8 m=45
